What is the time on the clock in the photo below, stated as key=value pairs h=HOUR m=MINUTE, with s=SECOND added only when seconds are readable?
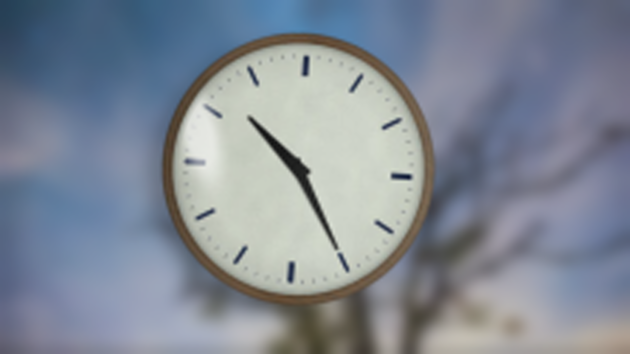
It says h=10 m=25
